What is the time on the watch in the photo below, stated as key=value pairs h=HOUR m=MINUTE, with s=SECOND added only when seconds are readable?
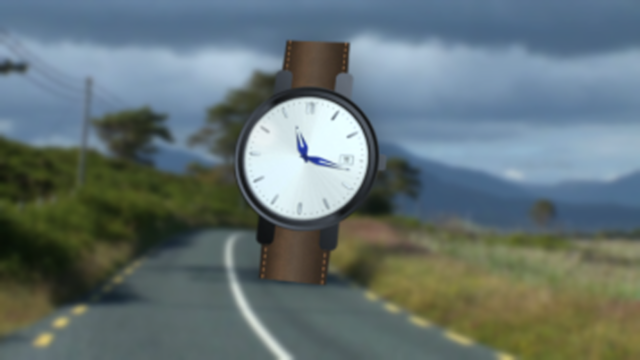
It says h=11 m=17
